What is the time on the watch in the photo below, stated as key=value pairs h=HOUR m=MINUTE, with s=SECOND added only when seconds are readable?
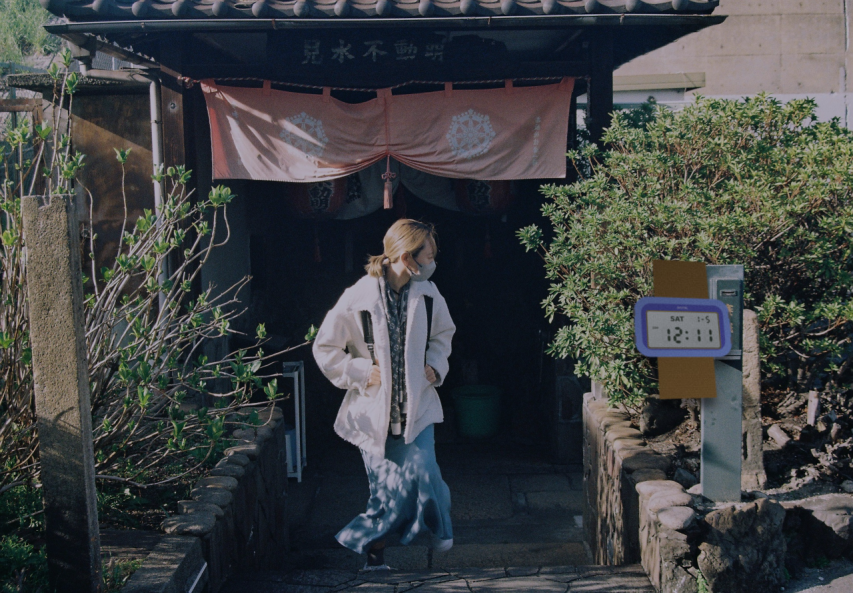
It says h=12 m=11
